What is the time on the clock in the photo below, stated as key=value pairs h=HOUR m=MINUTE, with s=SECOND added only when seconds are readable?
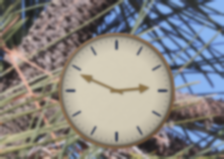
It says h=2 m=49
